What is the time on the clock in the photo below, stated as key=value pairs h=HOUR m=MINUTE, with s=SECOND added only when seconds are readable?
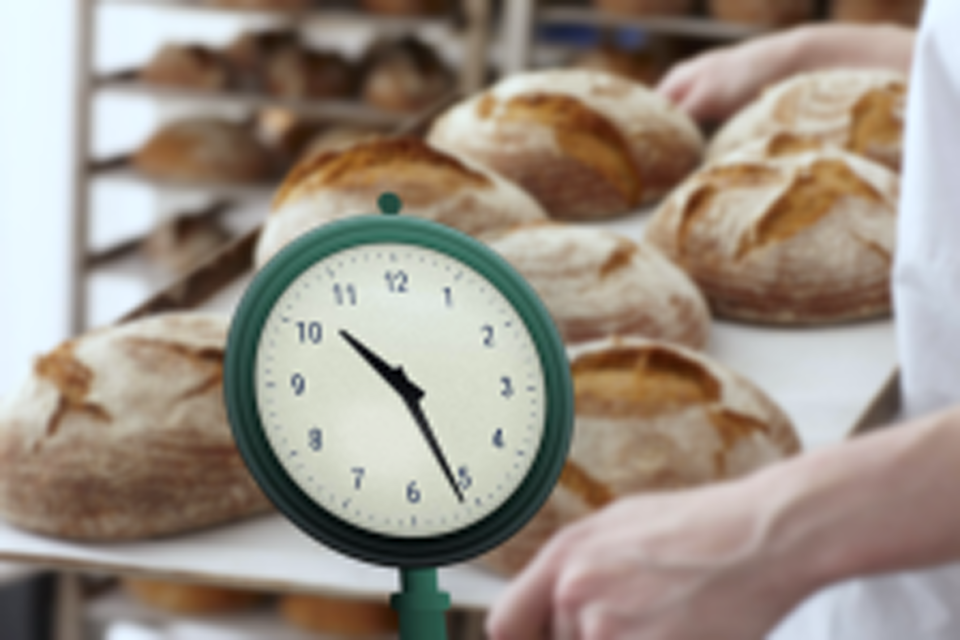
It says h=10 m=26
